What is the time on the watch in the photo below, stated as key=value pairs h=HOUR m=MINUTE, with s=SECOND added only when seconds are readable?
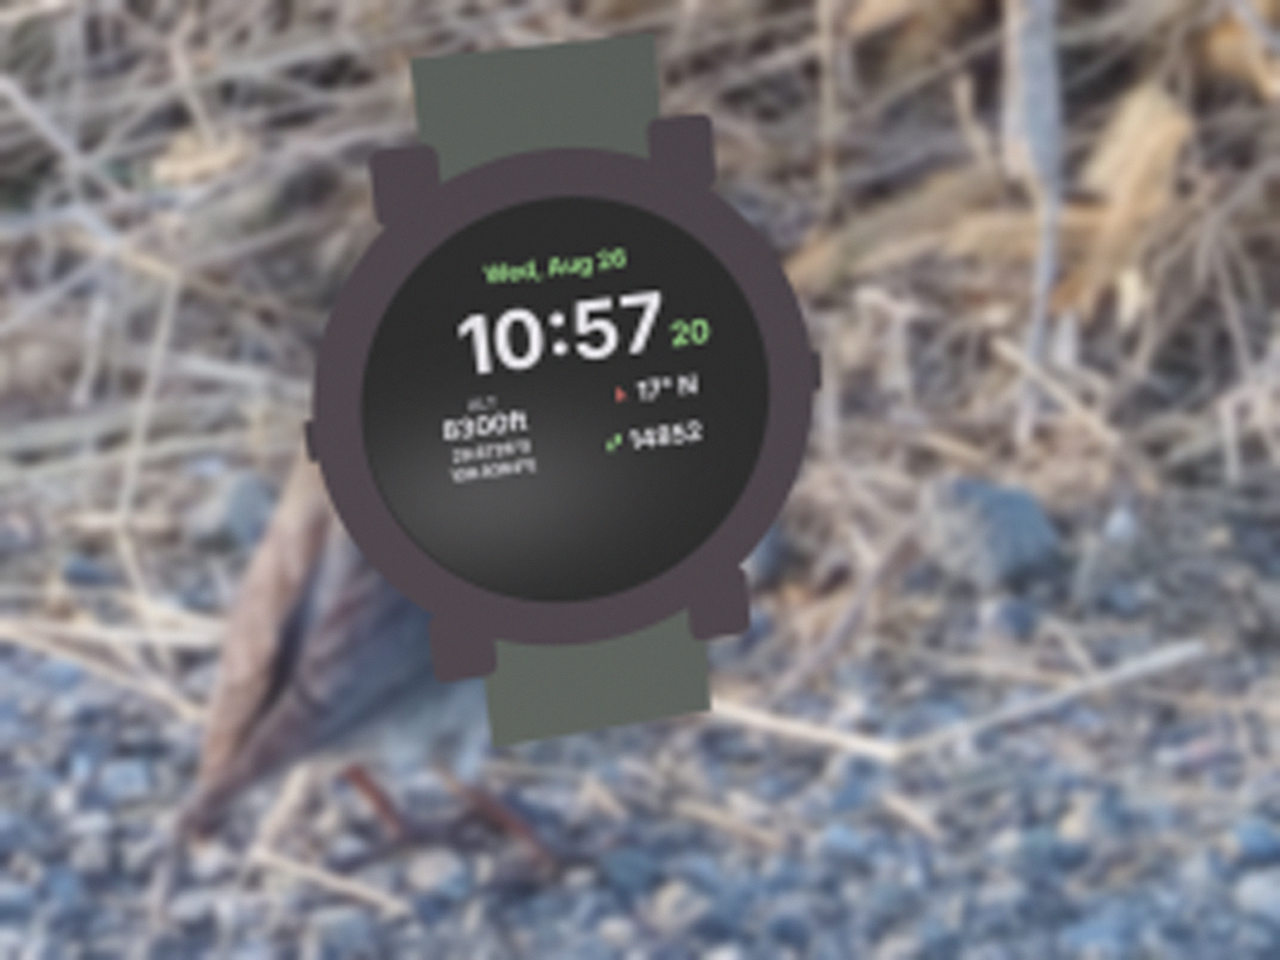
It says h=10 m=57
